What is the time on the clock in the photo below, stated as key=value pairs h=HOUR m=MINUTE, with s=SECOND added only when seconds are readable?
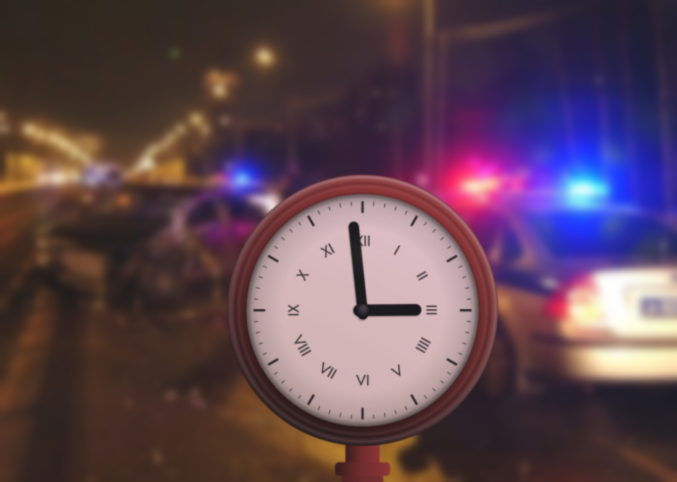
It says h=2 m=59
